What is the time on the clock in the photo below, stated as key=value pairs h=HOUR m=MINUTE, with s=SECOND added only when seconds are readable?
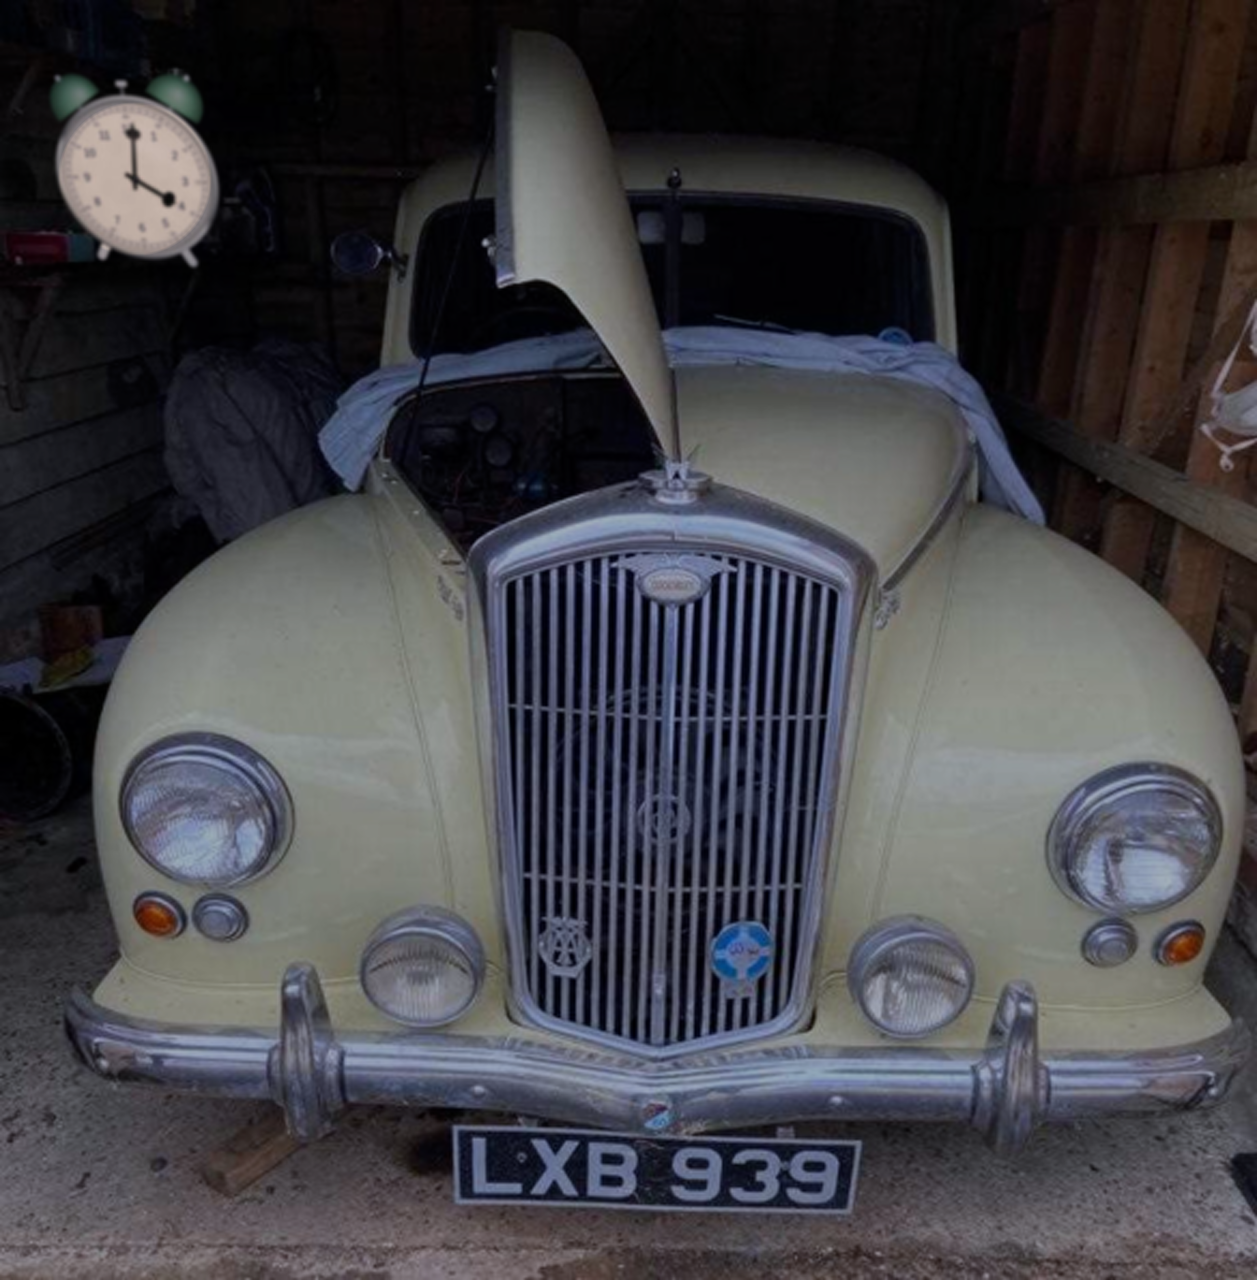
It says h=4 m=1
